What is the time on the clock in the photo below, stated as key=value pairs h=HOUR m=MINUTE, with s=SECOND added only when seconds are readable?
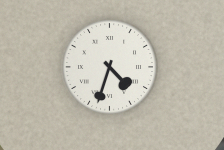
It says h=4 m=33
